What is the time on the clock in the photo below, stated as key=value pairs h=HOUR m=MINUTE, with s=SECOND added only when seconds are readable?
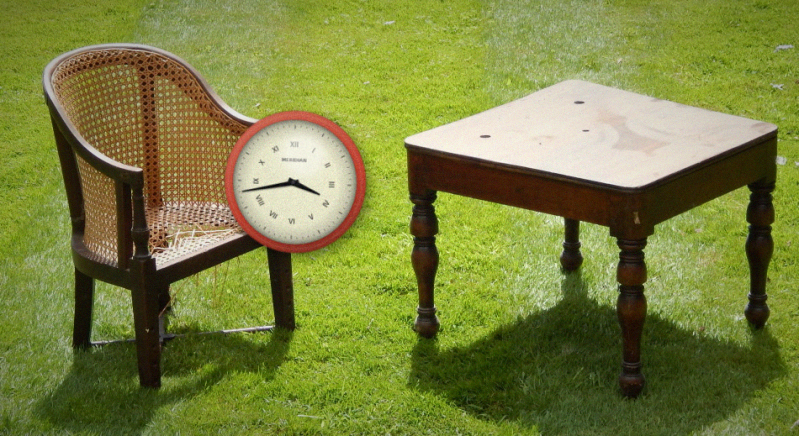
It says h=3 m=43
